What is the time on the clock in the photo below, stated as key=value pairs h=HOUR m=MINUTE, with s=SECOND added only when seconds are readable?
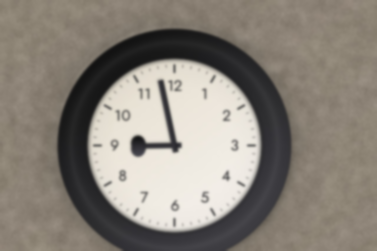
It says h=8 m=58
